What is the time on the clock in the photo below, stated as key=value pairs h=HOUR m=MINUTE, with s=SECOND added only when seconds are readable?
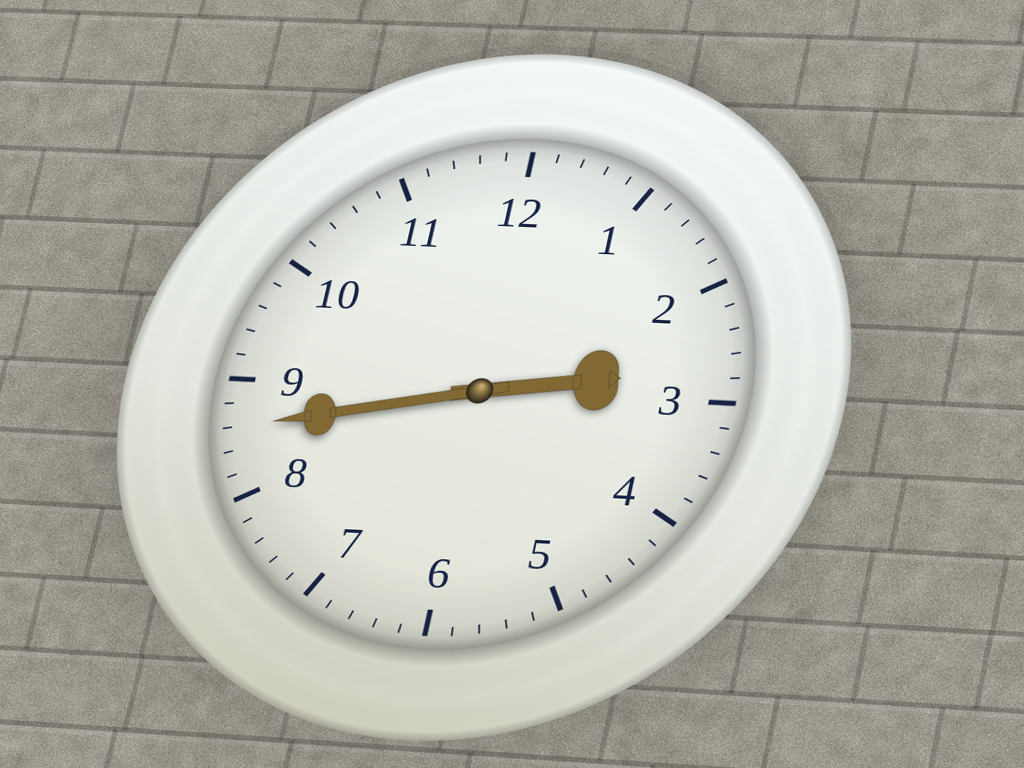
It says h=2 m=43
